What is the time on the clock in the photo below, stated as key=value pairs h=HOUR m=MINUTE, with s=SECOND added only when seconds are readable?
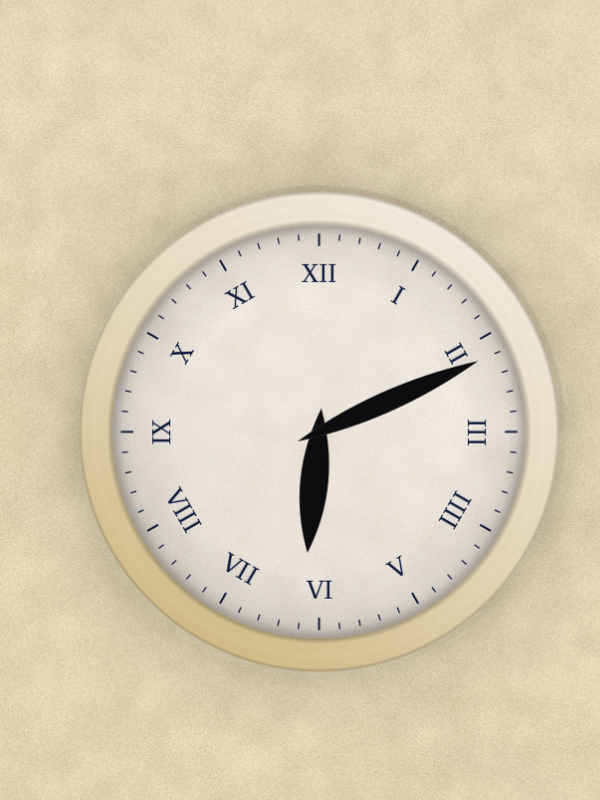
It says h=6 m=11
